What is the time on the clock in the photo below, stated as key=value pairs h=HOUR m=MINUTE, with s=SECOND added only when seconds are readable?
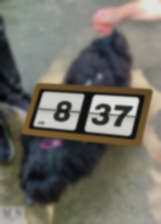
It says h=8 m=37
